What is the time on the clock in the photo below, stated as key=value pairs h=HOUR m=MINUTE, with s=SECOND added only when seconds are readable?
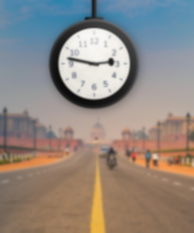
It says h=2 m=47
